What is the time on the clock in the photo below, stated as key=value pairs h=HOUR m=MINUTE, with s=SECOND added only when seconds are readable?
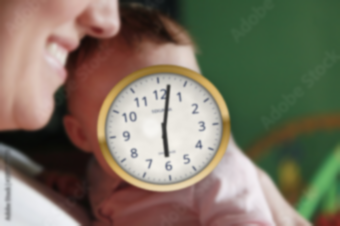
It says h=6 m=2
